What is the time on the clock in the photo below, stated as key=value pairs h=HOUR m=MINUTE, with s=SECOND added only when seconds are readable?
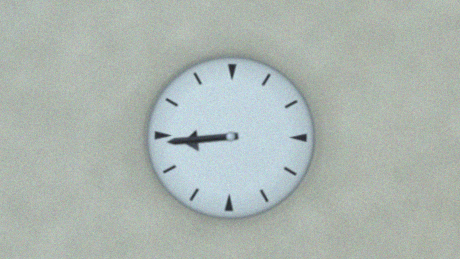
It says h=8 m=44
